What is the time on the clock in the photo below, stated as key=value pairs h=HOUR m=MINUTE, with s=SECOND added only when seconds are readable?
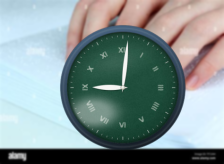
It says h=9 m=1
